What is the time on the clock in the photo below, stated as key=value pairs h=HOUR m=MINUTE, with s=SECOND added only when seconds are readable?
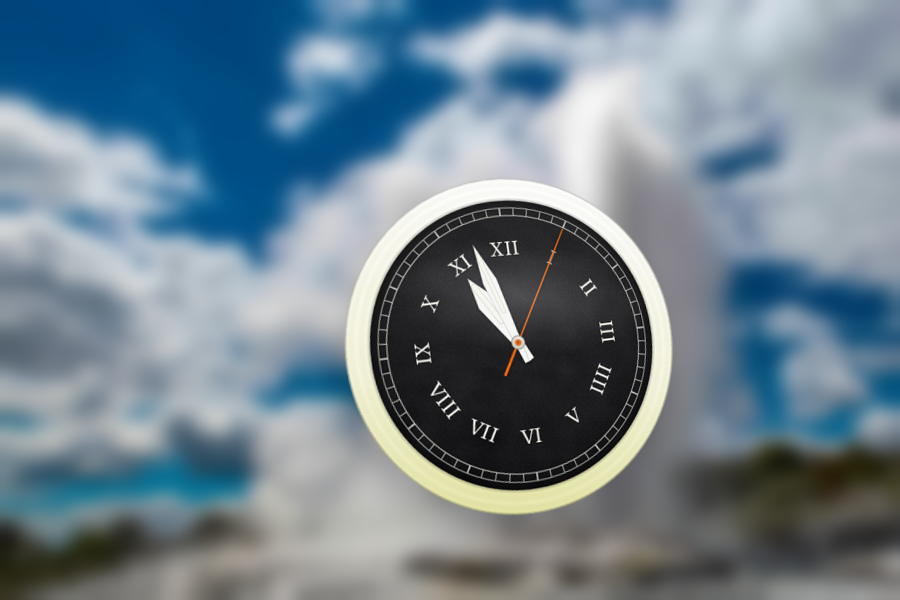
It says h=10 m=57 s=5
